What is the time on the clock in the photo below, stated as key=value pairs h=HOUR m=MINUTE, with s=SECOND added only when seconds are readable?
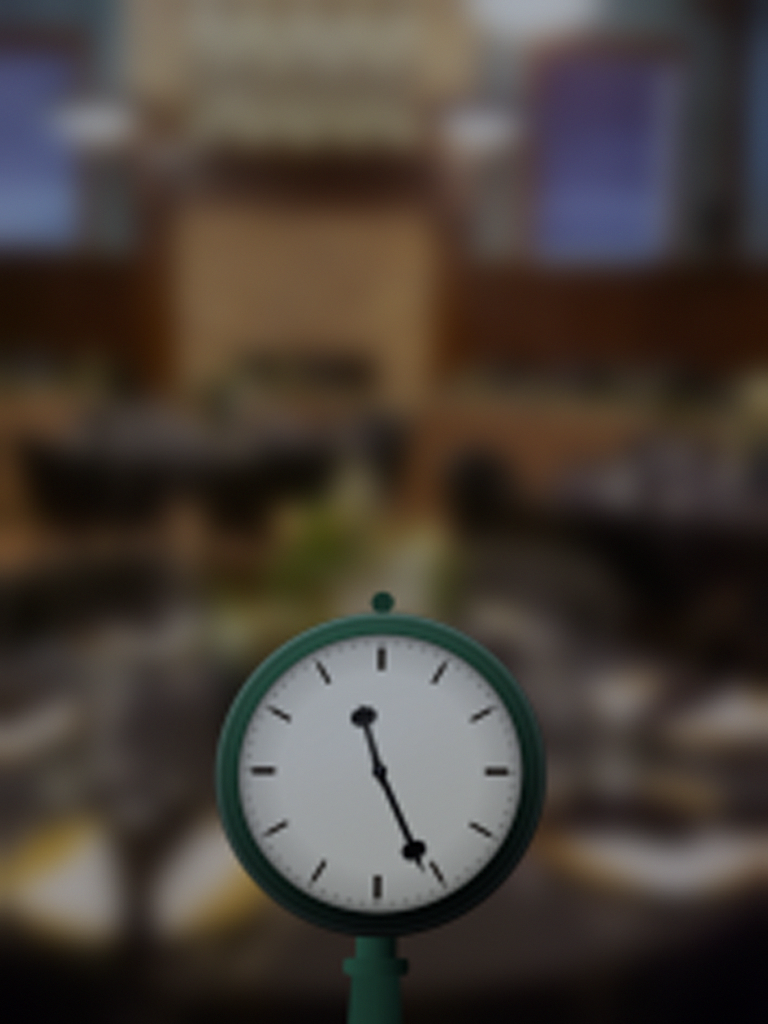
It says h=11 m=26
